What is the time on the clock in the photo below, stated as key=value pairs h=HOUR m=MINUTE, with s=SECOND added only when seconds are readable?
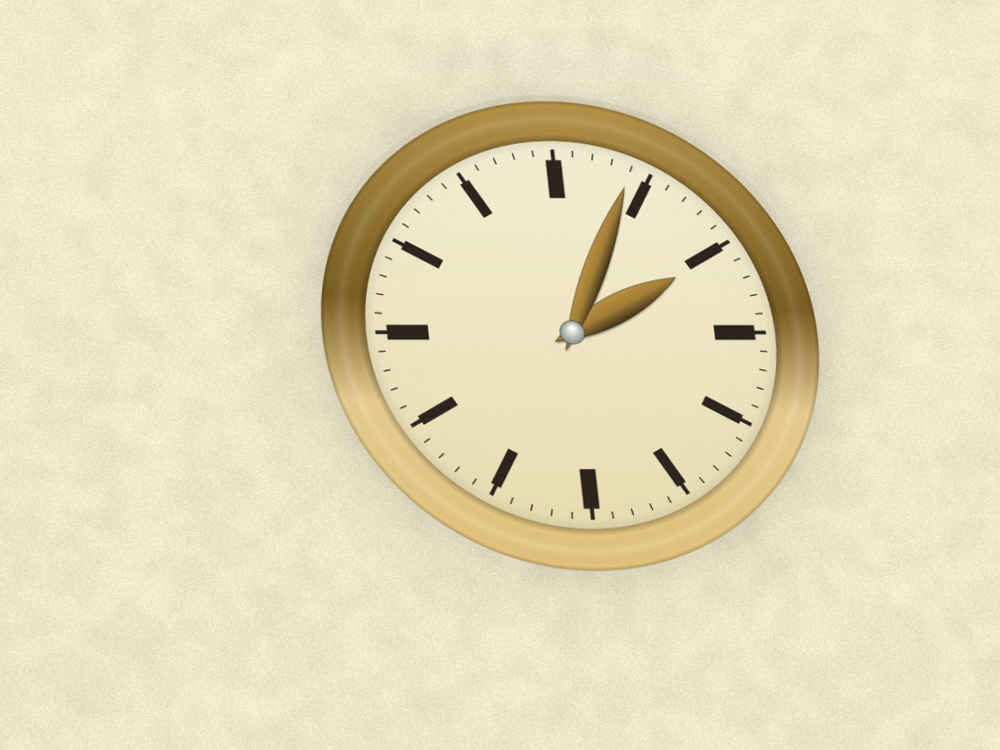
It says h=2 m=4
